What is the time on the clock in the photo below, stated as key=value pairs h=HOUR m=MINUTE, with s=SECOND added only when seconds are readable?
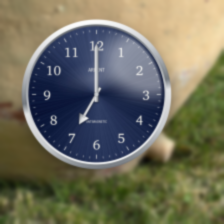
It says h=7 m=0
